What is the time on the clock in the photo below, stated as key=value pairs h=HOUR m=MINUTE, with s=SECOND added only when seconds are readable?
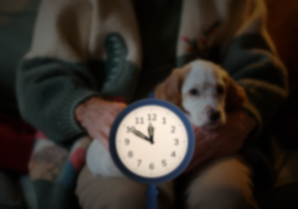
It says h=11 m=50
